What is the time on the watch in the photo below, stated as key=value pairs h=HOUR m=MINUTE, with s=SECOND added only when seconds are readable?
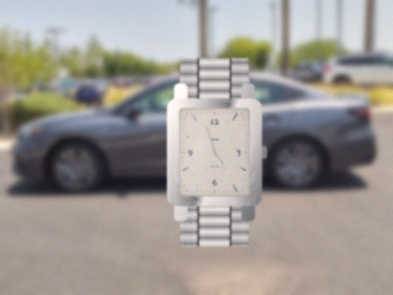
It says h=4 m=57
